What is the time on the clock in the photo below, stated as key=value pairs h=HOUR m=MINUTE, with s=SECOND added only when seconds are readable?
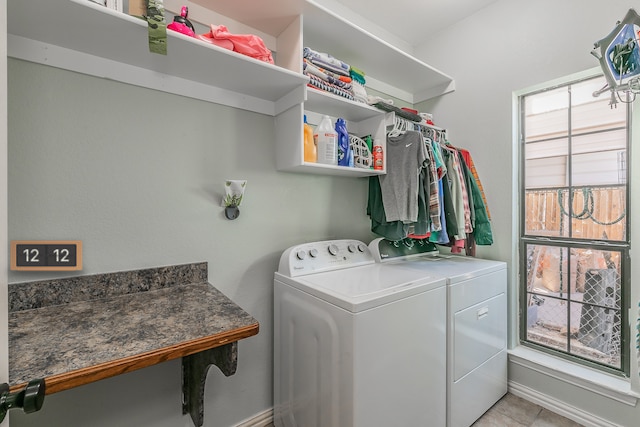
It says h=12 m=12
